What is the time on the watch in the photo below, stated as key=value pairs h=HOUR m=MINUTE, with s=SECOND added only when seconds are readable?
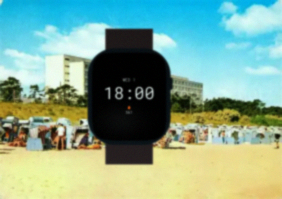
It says h=18 m=0
